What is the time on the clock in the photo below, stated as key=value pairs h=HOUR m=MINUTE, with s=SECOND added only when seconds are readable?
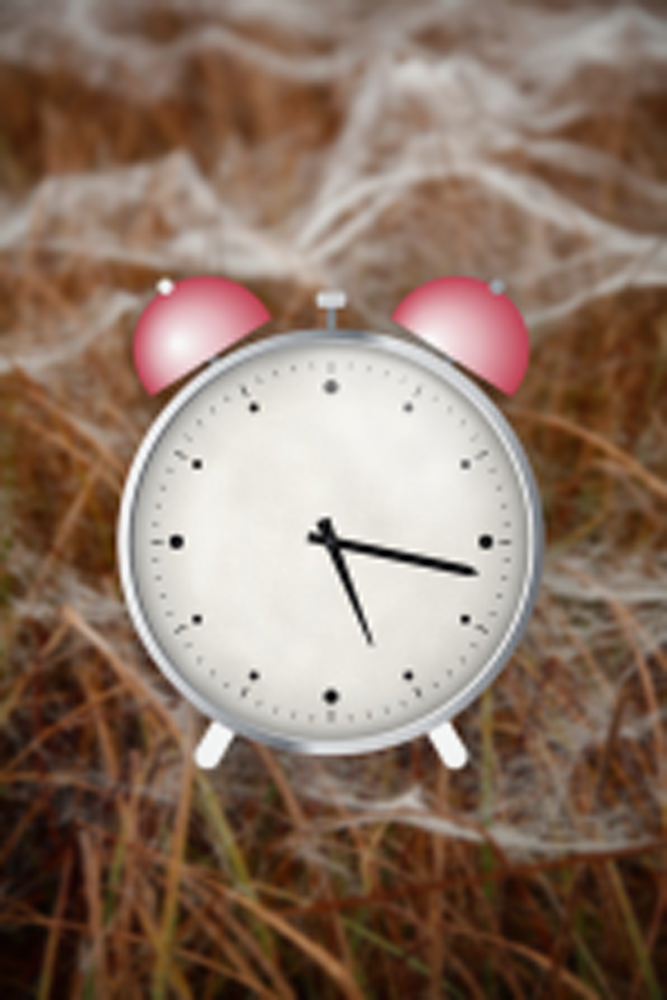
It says h=5 m=17
